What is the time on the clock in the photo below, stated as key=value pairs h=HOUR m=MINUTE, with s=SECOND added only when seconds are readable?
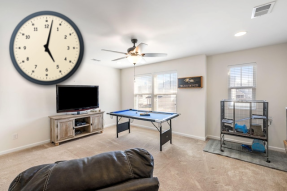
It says h=5 m=2
